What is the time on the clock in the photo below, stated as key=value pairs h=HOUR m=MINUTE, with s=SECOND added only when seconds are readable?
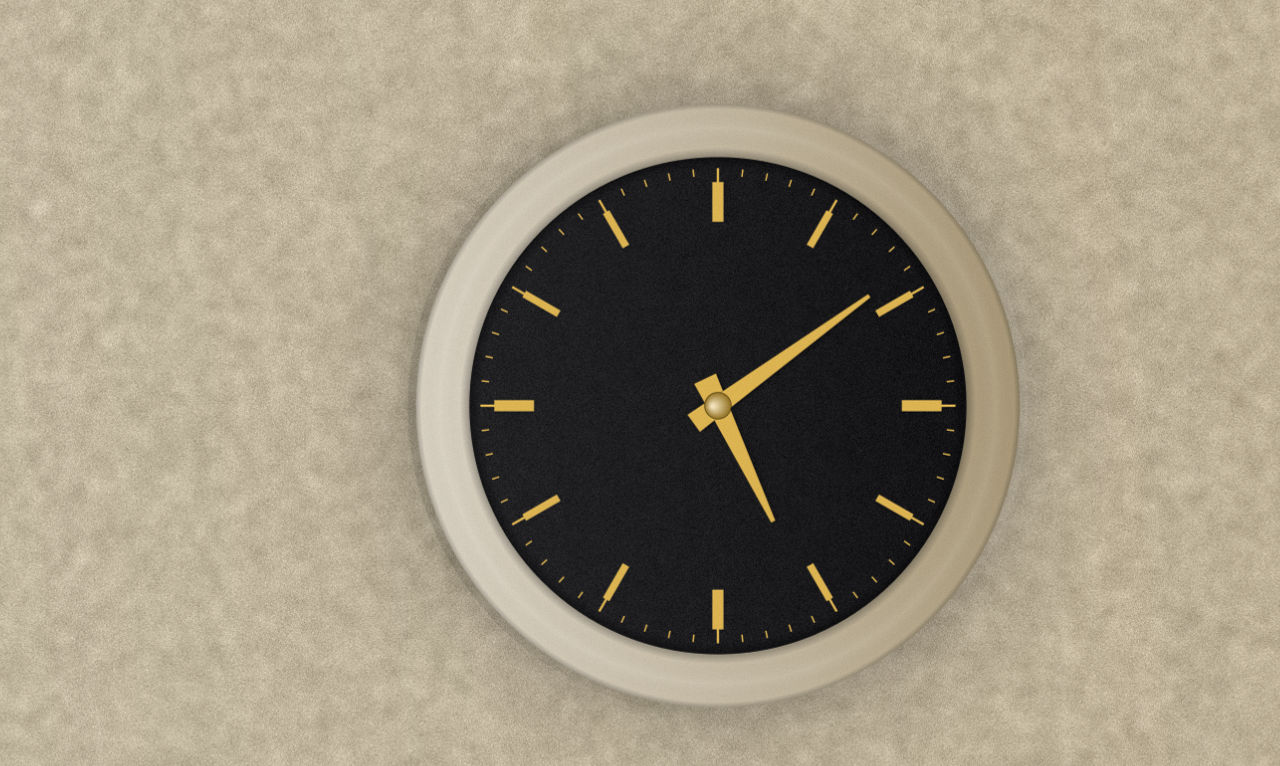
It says h=5 m=9
